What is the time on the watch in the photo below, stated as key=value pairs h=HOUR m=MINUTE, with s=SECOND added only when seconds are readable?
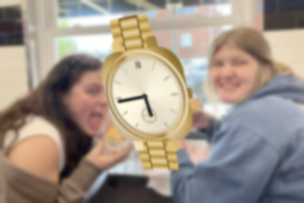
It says h=5 m=44
